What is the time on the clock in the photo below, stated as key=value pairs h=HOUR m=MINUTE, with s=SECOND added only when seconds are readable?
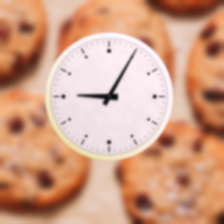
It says h=9 m=5
